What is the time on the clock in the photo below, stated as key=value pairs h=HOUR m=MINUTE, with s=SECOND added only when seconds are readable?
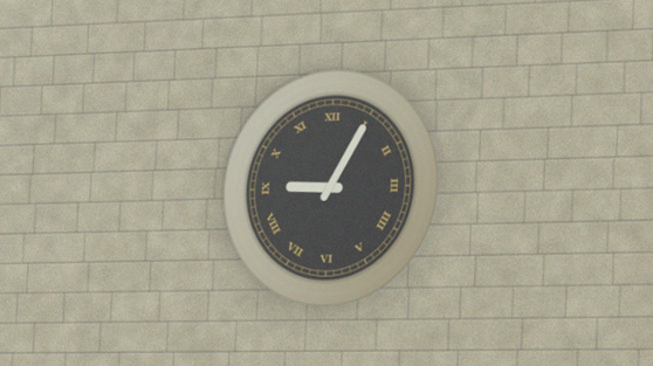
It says h=9 m=5
